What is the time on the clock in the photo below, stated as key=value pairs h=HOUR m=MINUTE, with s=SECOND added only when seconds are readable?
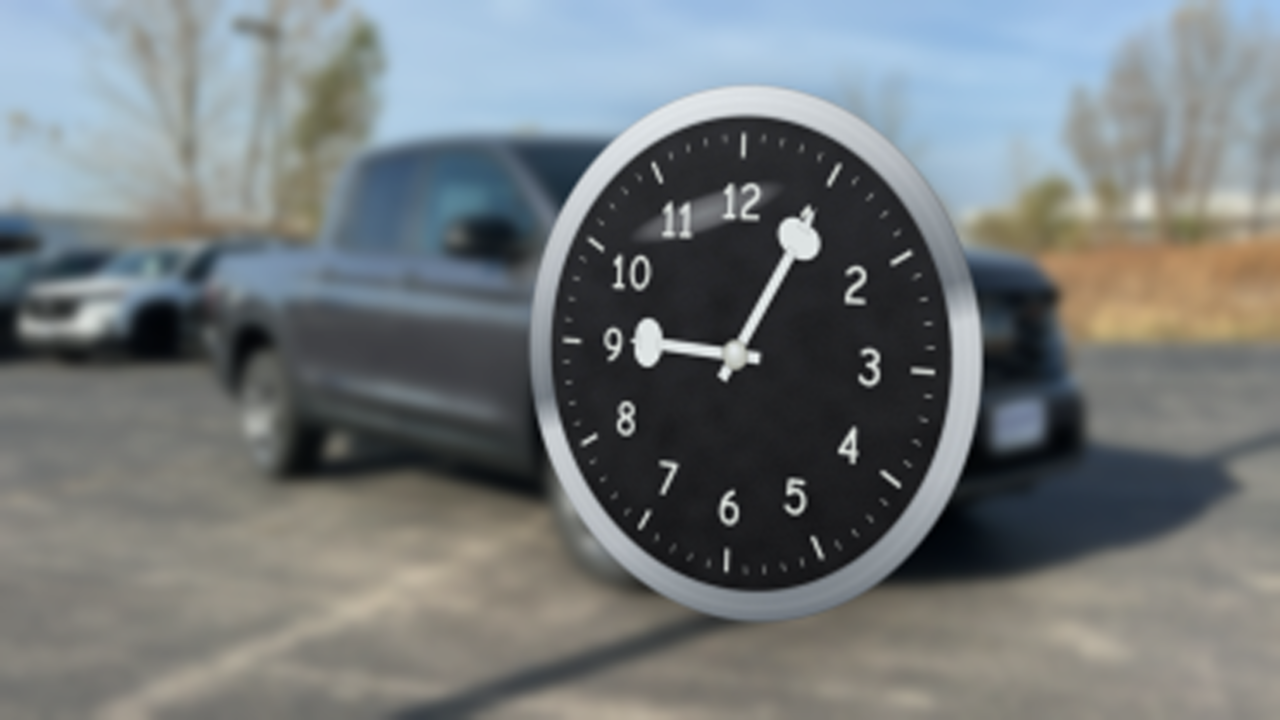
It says h=9 m=5
